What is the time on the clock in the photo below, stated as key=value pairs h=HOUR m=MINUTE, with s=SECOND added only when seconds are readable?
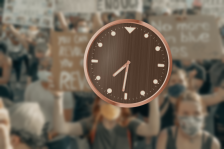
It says h=7 m=31
